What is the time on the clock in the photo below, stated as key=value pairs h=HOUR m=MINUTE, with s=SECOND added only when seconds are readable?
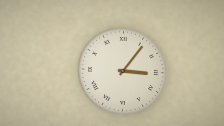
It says h=3 m=6
